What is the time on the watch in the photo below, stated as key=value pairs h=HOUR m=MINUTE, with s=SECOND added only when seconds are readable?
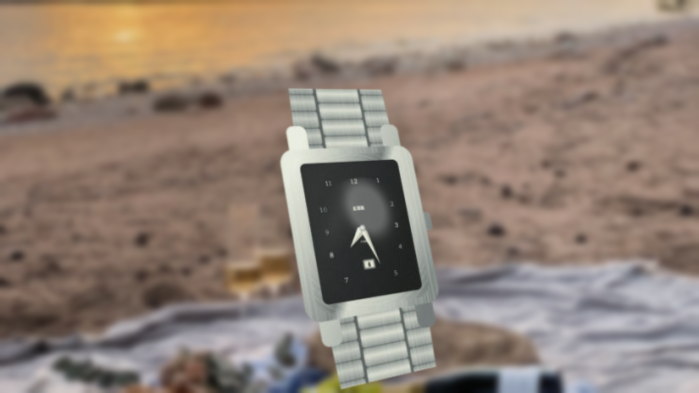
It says h=7 m=27
